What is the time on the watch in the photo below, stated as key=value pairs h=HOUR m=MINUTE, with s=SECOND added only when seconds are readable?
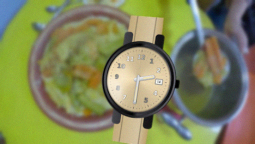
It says h=2 m=30
